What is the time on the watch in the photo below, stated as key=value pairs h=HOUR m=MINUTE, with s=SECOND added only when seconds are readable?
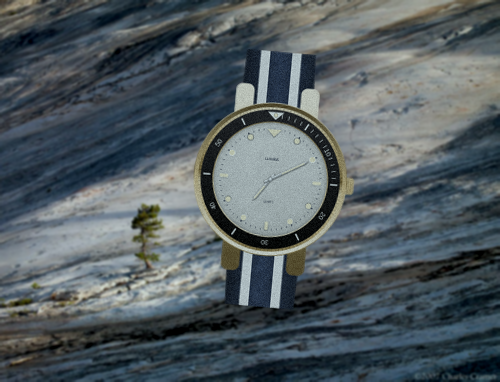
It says h=7 m=10
